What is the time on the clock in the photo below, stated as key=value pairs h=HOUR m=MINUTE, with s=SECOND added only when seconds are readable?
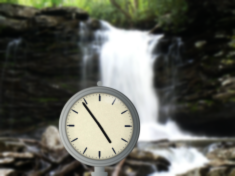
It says h=4 m=54
